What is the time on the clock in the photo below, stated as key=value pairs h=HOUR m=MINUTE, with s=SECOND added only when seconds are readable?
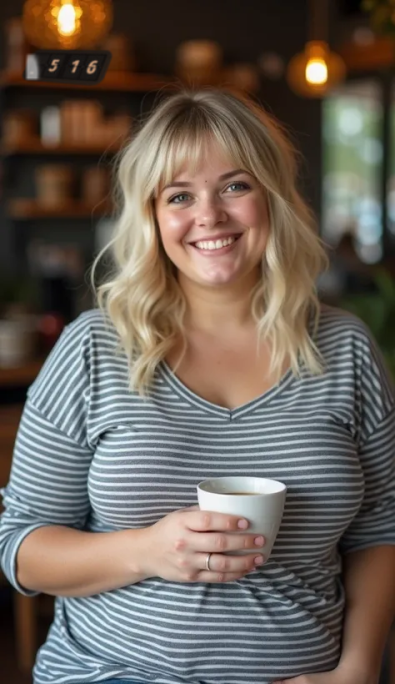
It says h=5 m=16
